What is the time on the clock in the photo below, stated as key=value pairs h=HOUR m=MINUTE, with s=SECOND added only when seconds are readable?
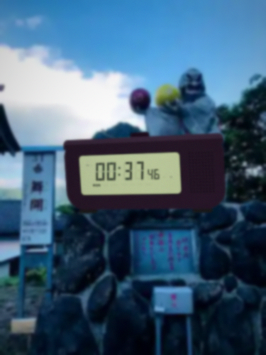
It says h=0 m=37
